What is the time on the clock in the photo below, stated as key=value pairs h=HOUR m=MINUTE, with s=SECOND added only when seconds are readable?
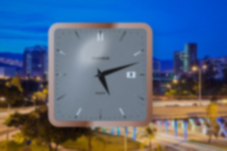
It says h=5 m=12
